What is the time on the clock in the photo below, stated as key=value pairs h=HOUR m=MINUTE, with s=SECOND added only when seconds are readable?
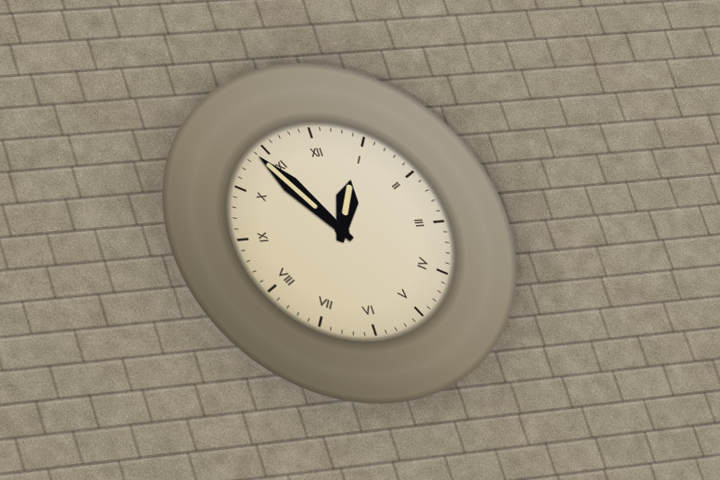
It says h=12 m=54
